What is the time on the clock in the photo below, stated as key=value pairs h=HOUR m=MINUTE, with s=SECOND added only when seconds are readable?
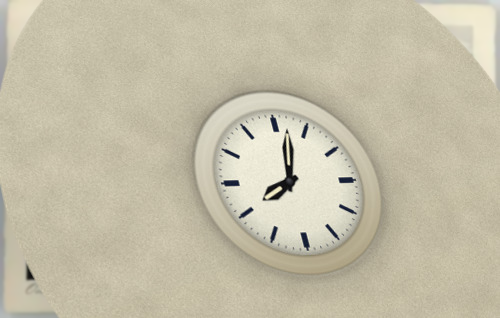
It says h=8 m=2
